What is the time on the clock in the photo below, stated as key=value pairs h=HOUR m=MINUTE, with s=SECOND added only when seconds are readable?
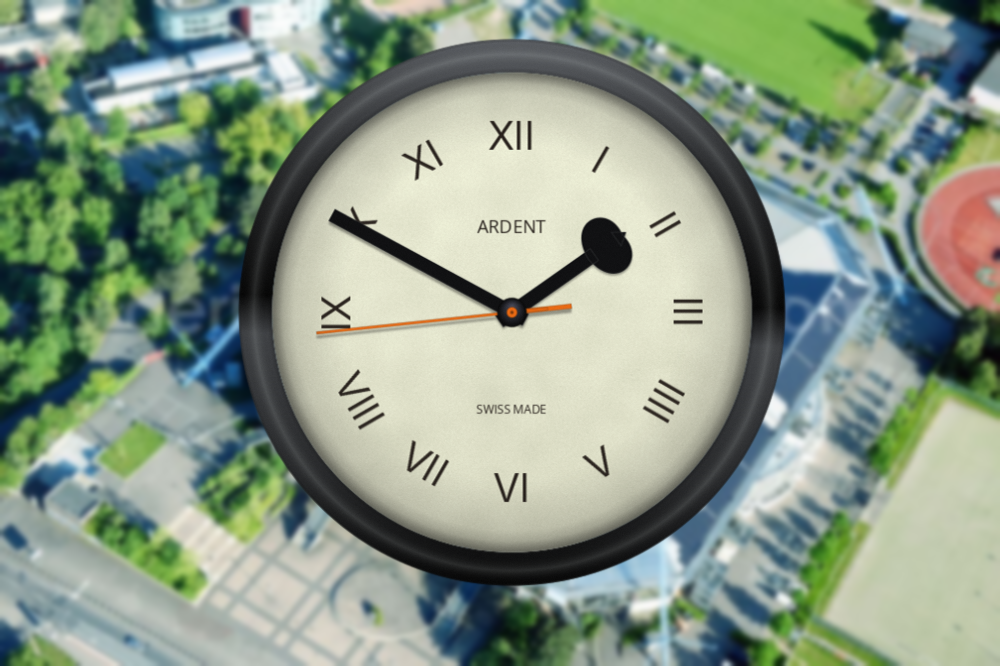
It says h=1 m=49 s=44
